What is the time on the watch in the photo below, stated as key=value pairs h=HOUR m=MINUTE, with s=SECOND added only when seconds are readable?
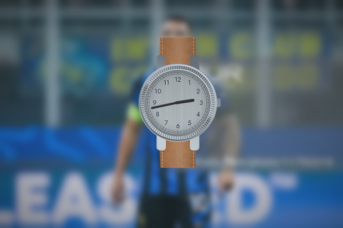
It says h=2 m=43
